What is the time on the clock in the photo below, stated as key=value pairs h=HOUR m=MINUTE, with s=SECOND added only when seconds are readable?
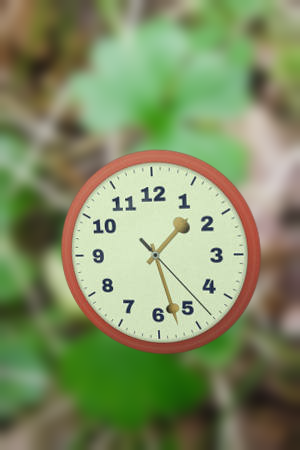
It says h=1 m=27 s=23
